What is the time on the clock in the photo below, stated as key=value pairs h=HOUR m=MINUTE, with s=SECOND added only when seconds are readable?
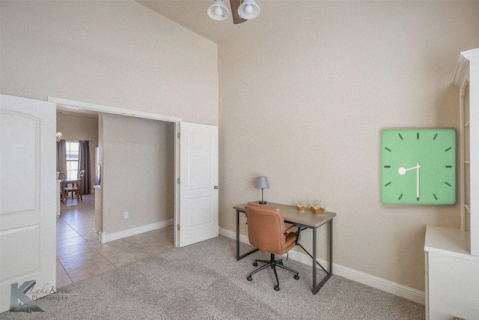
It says h=8 m=30
